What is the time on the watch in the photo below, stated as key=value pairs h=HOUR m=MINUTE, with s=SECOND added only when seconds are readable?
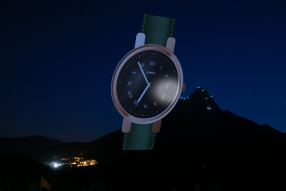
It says h=6 m=54
